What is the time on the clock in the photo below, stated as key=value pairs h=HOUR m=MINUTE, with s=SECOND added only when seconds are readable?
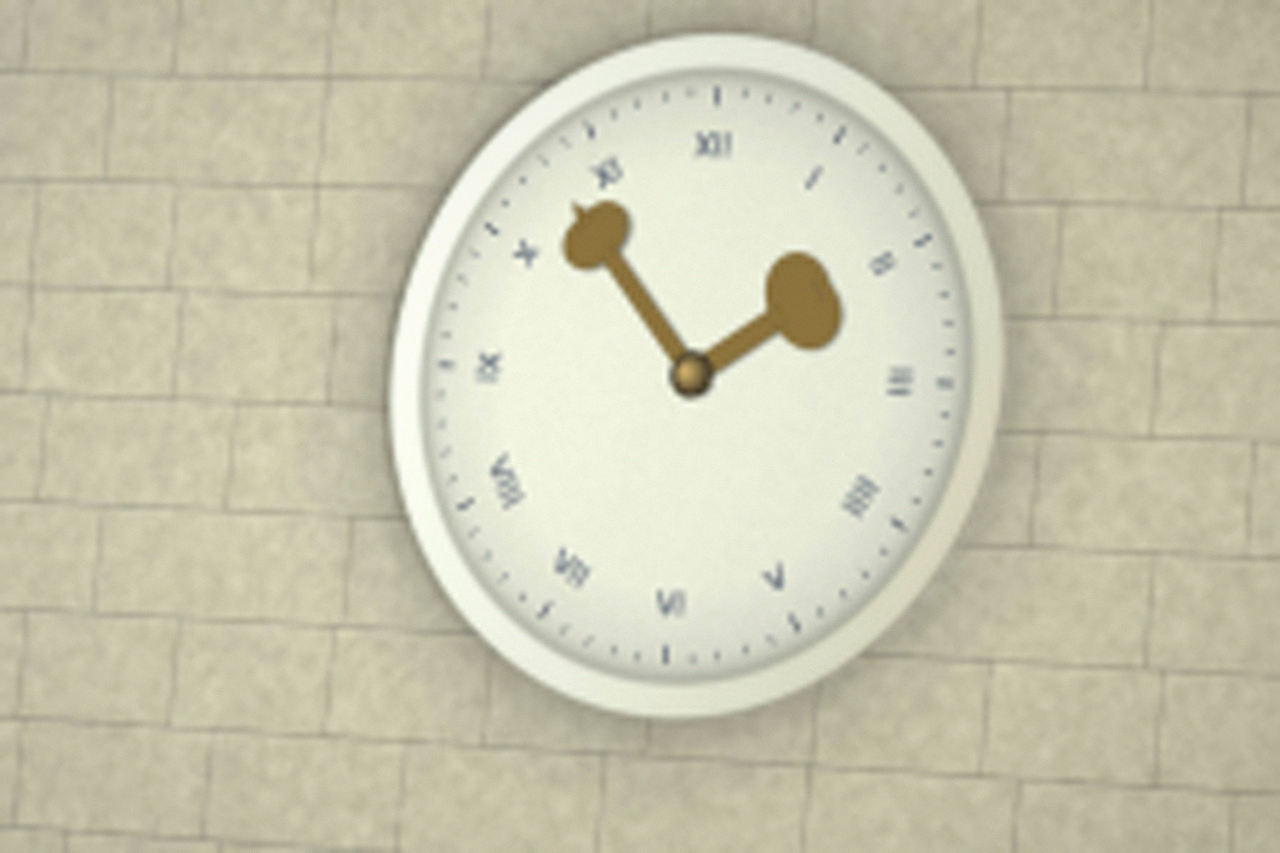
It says h=1 m=53
